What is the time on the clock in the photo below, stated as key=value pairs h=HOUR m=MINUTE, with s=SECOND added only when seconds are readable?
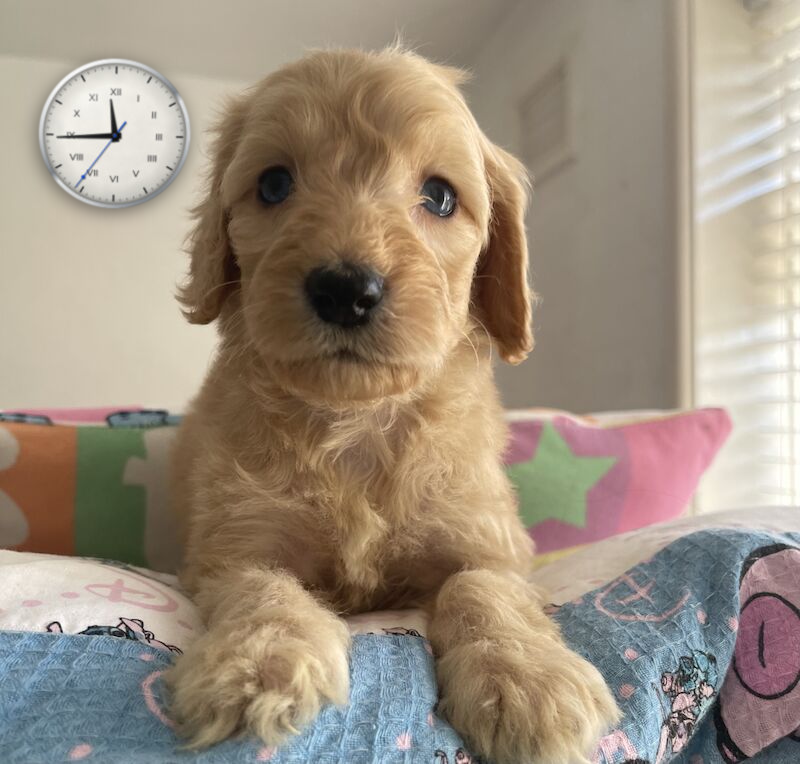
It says h=11 m=44 s=36
